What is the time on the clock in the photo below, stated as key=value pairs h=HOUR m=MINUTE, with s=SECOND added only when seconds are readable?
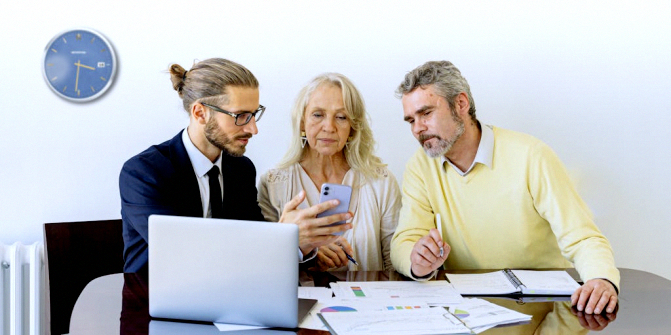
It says h=3 m=31
